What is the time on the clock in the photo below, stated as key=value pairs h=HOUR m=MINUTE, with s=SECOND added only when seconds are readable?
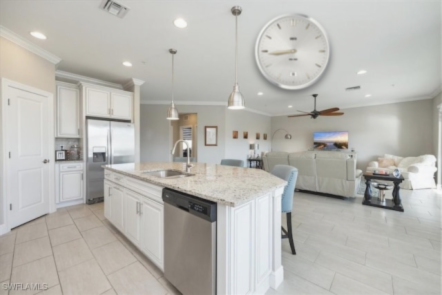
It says h=8 m=44
